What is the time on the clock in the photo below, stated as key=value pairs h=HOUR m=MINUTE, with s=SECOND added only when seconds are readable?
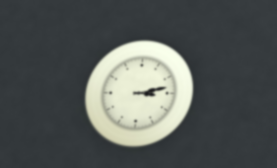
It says h=3 m=13
